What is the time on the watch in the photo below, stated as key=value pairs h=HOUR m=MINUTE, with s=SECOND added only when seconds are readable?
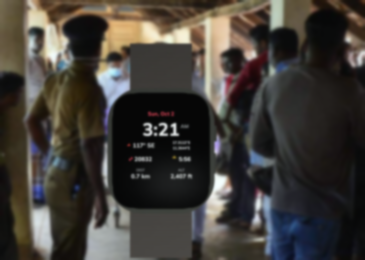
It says h=3 m=21
